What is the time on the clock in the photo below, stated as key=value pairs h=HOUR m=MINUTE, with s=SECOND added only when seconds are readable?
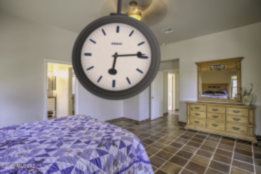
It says h=6 m=14
